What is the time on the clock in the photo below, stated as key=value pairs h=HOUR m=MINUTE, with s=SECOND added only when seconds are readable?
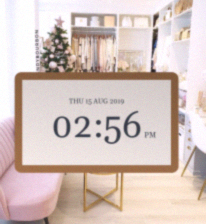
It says h=2 m=56
